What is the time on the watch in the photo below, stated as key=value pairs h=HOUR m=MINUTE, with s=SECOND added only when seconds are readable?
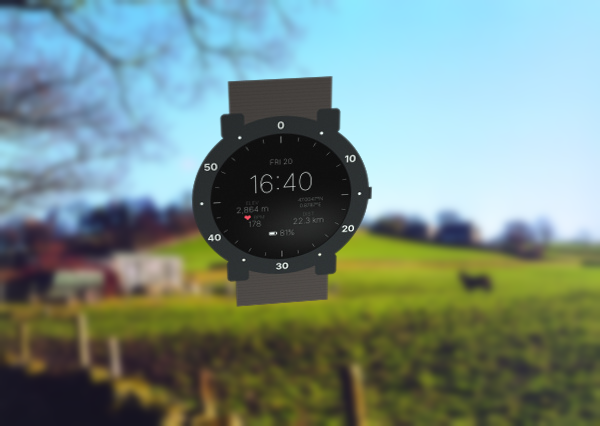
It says h=16 m=40
